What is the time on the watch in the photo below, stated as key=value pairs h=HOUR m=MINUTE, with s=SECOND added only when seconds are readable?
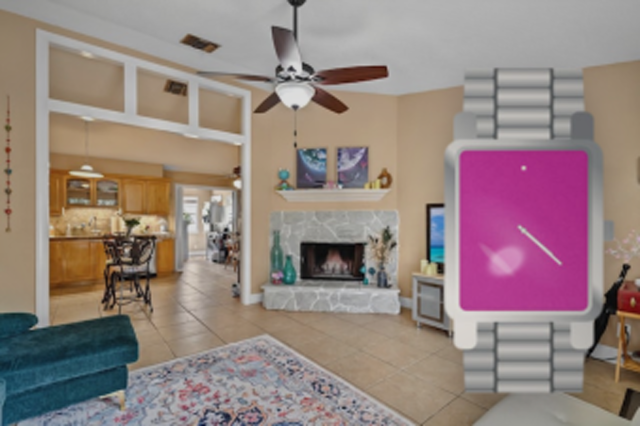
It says h=4 m=22
